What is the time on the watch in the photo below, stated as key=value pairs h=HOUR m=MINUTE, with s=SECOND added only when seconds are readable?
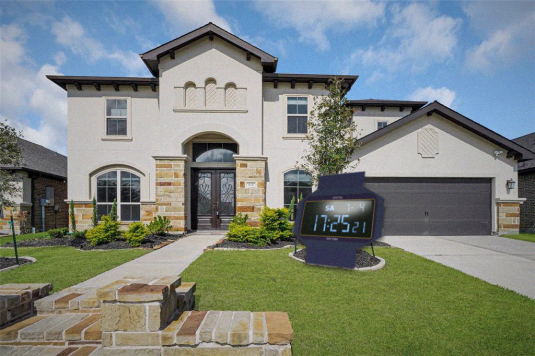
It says h=17 m=25 s=21
